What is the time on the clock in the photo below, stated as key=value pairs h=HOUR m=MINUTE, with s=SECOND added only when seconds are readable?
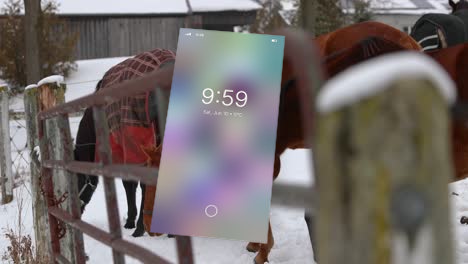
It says h=9 m=59
